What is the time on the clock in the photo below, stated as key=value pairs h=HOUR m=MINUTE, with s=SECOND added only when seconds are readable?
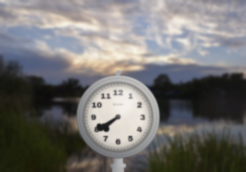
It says h=7 m=40
